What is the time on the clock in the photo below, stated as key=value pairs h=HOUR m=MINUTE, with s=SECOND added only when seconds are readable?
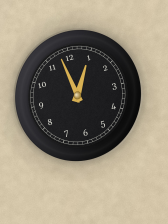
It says h=12 m=58
